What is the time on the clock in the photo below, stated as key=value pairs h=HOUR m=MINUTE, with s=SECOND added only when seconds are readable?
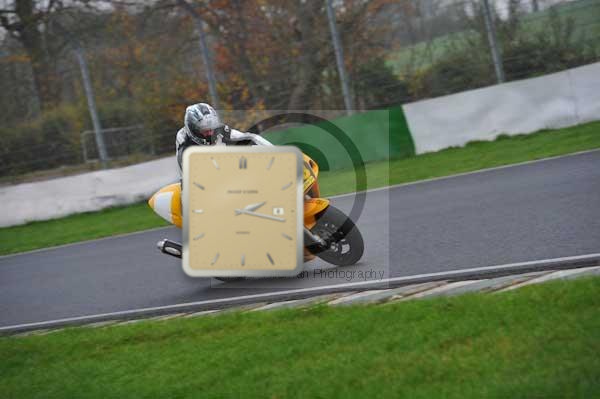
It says h=2 m=17
